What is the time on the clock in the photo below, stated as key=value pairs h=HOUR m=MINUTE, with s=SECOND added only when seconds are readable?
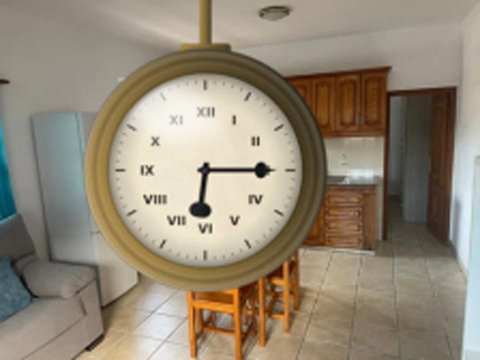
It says h=6 m=15
